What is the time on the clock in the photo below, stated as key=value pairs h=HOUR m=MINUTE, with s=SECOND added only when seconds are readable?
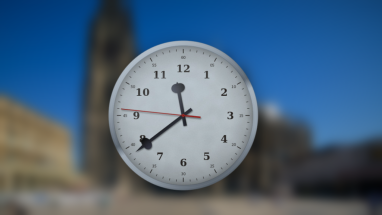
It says h=11 m=38 s=46
